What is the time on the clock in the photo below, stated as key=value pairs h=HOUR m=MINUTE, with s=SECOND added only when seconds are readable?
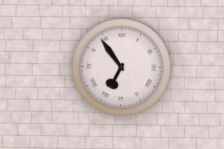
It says h=6 m=54
